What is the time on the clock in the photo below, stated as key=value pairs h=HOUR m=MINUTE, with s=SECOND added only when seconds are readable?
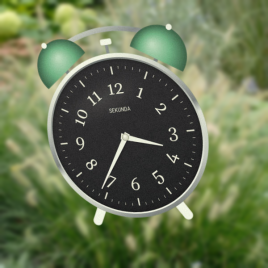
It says h=3 m=36
